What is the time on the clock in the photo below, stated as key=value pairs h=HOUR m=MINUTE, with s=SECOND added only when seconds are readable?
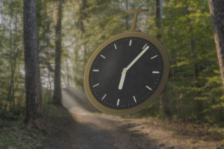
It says h=6 m=6
